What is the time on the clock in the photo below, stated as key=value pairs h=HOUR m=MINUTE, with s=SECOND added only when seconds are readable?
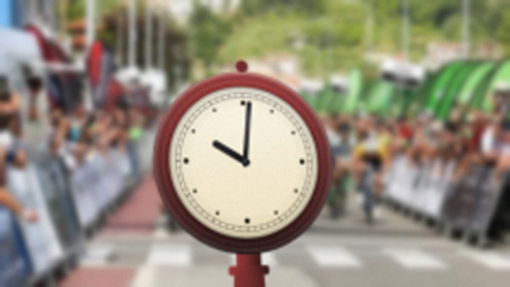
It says h=10 m=1
